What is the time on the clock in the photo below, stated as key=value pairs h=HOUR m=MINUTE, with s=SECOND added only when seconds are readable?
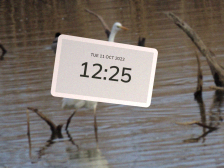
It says h=12 m=25
